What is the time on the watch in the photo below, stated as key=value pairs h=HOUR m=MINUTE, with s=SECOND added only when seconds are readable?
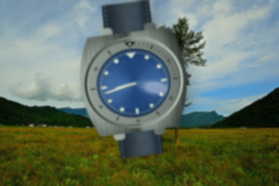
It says h=8 m=43
